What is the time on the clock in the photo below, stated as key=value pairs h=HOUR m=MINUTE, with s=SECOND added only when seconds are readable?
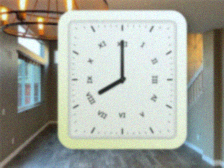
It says h=8 m=0
